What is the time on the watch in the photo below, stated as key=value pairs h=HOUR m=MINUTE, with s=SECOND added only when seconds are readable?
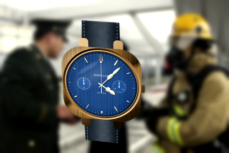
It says h=4 m=7
